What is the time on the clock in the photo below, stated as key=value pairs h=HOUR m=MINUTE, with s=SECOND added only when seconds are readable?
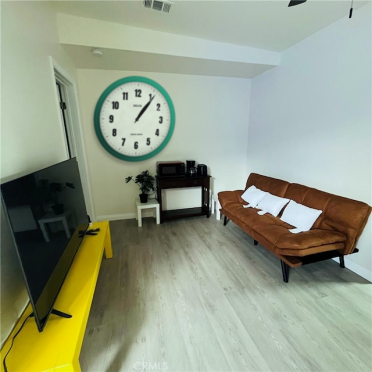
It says h=1 m=6
